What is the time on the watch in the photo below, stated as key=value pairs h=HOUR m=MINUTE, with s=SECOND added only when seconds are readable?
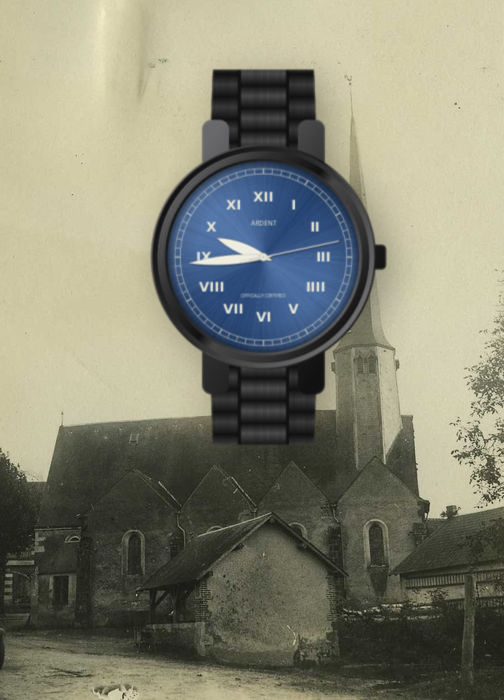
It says h=9 m=44 s=13
